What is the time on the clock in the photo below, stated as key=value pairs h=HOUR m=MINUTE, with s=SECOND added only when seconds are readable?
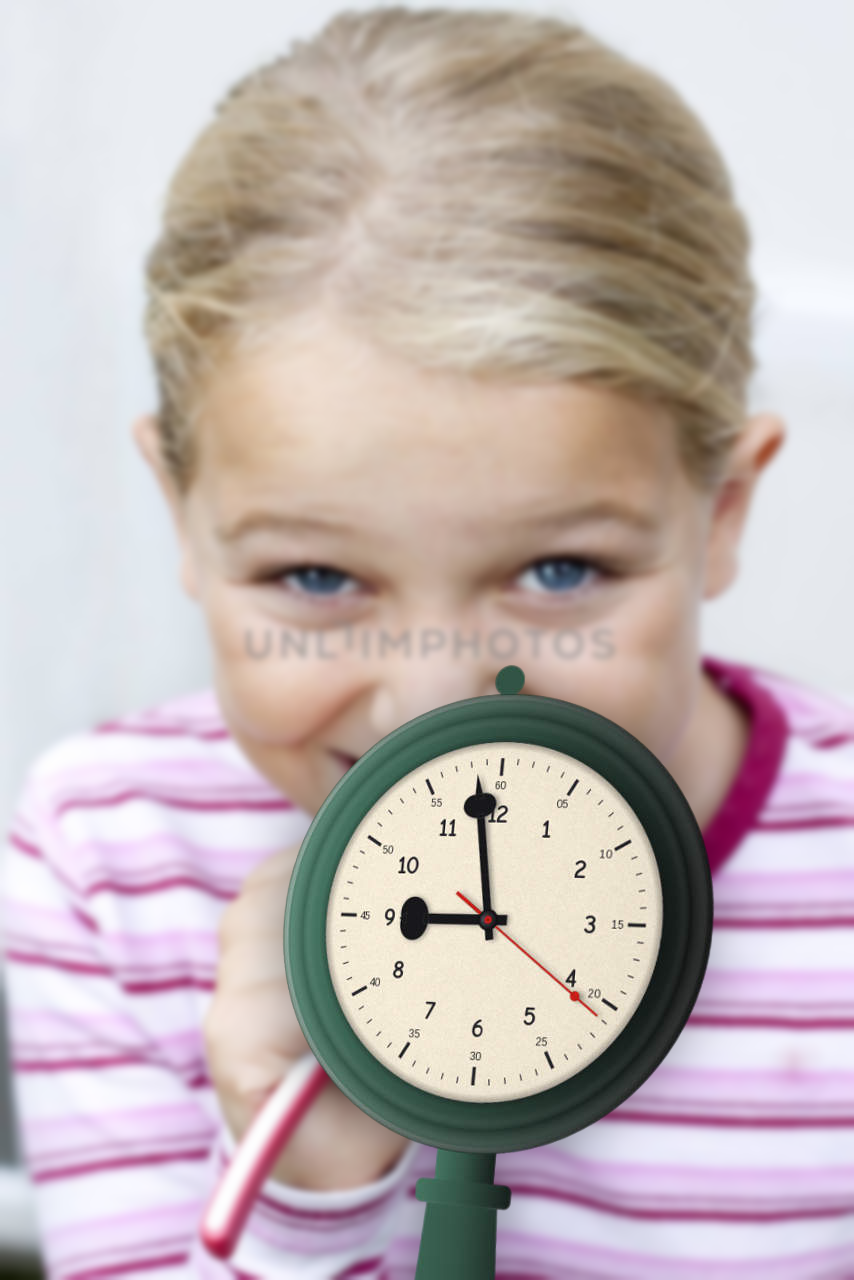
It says h=8 m=58 s=21
